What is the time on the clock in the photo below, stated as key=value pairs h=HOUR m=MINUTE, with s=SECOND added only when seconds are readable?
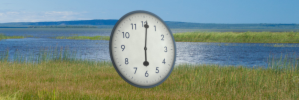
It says h=6 m=1
